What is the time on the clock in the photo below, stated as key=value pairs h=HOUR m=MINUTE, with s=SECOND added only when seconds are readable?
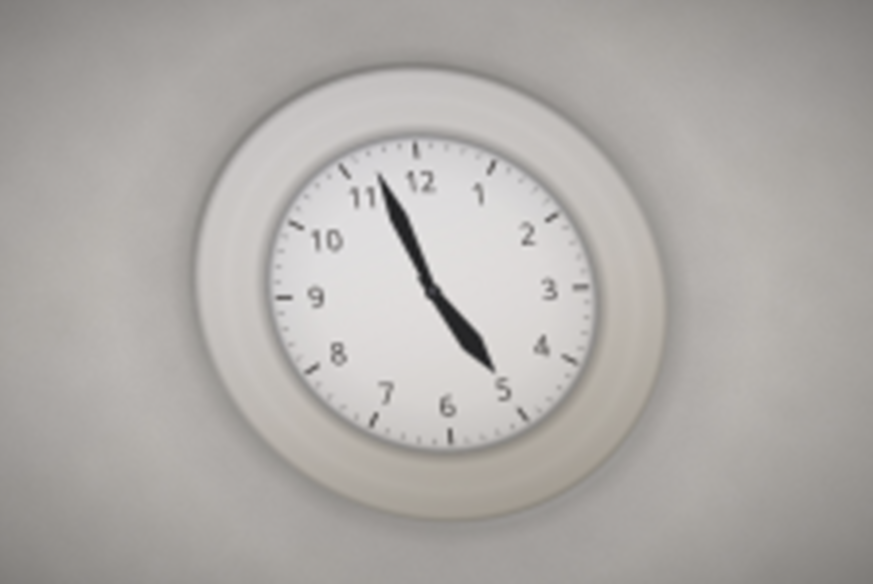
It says h=4 m=57
